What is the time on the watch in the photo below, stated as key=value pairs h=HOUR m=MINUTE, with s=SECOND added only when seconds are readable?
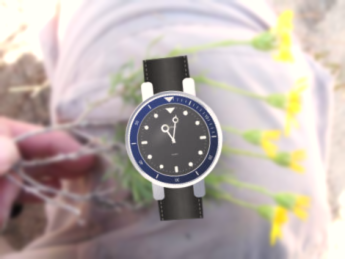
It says h=11 m=2
